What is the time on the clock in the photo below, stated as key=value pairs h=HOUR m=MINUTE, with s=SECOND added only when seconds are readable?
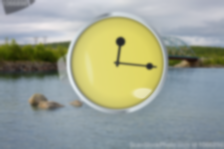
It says h=12 m=16
